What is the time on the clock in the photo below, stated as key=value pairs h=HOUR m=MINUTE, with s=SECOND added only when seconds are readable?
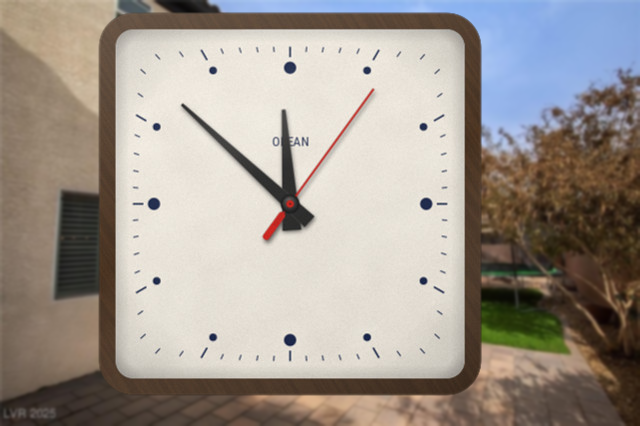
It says h=11 m=52 s=6
